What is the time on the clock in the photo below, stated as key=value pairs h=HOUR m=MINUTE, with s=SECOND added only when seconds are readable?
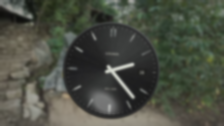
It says h=2 m=23
